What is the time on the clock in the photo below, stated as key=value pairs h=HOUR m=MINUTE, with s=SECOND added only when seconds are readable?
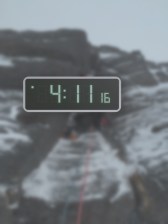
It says h=4 m=11 s=16
